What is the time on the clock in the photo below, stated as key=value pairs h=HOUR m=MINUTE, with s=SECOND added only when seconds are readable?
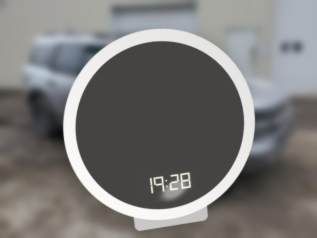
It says h=19 m=28
